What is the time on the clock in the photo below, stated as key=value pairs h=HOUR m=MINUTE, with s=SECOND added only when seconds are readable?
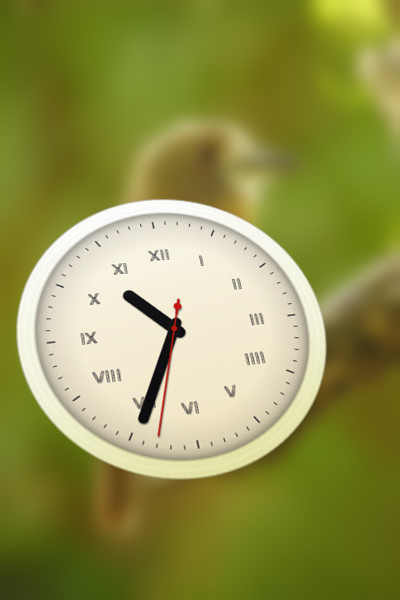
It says h=10 m=34 s=33
